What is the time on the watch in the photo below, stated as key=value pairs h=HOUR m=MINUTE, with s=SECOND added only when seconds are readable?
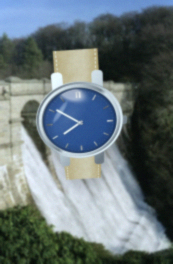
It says h=7 m=51
